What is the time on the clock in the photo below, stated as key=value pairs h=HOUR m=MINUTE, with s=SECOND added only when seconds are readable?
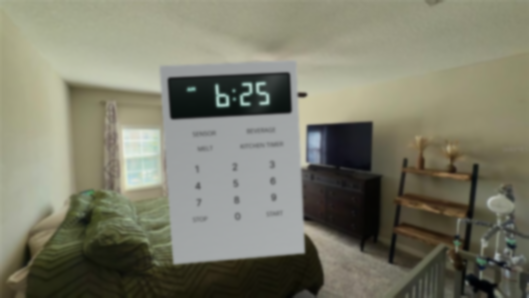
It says h=6 m=25
